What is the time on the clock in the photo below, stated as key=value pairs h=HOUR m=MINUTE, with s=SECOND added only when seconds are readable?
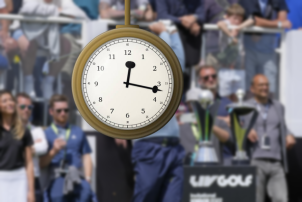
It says h=12 m=17
